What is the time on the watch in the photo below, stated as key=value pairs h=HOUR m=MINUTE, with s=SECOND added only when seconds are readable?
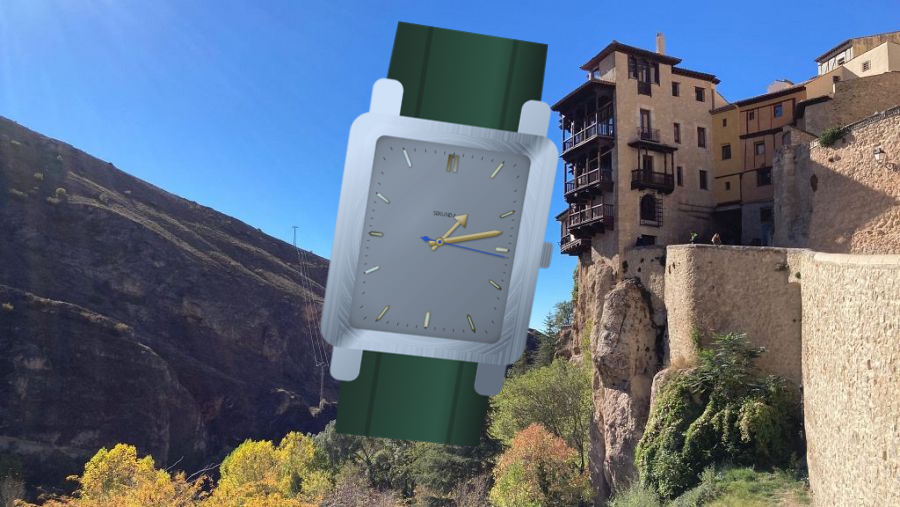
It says h=1 m=12 s=16
